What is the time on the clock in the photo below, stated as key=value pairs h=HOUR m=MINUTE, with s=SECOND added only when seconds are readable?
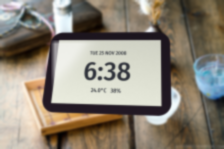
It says h=6 m=38
